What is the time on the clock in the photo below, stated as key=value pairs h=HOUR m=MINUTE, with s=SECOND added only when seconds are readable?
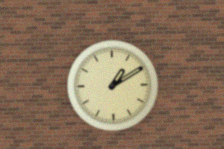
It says h=1 m=10
